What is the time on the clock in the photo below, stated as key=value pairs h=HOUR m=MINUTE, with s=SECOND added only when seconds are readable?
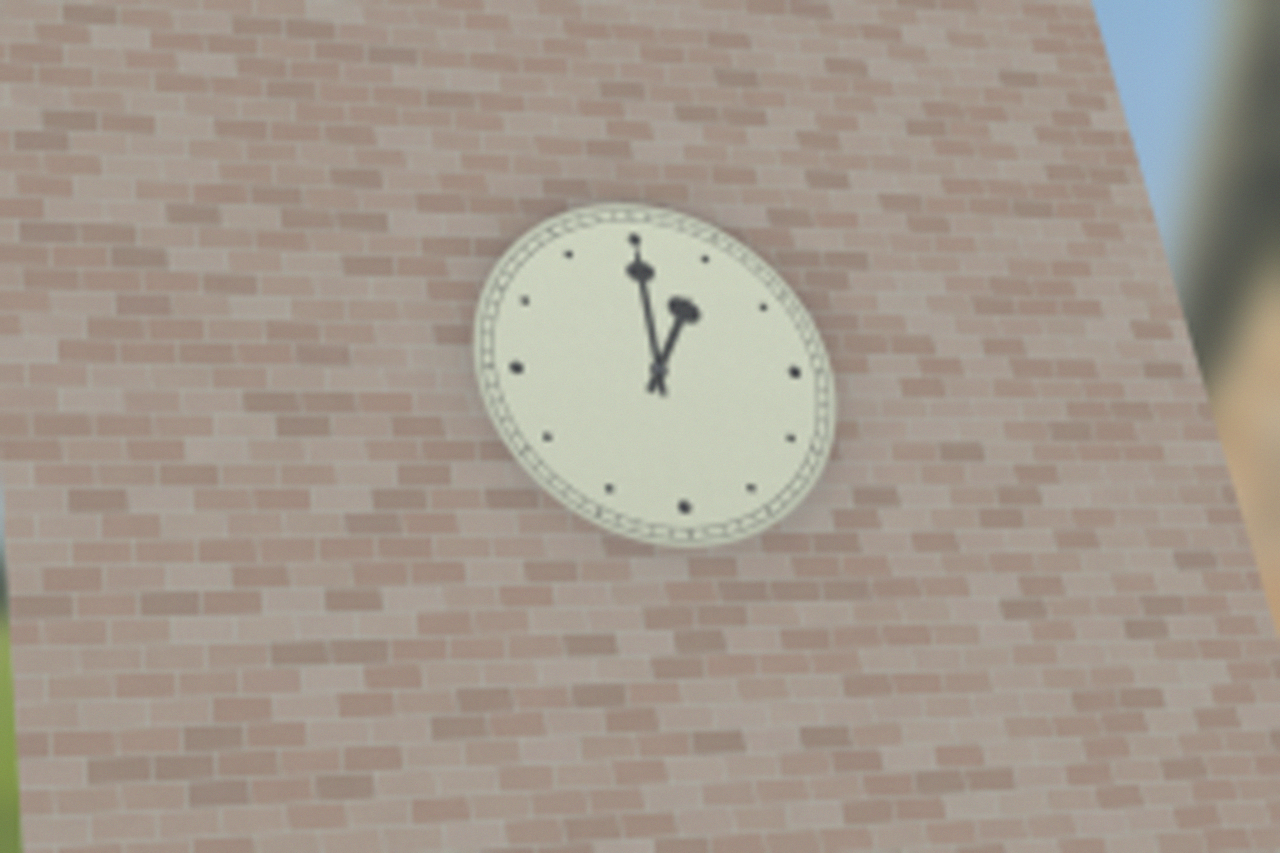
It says h=1 m=0
